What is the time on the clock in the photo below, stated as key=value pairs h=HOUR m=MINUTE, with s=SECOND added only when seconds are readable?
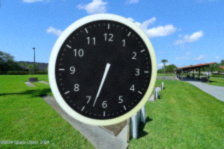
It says h=6 m=33
